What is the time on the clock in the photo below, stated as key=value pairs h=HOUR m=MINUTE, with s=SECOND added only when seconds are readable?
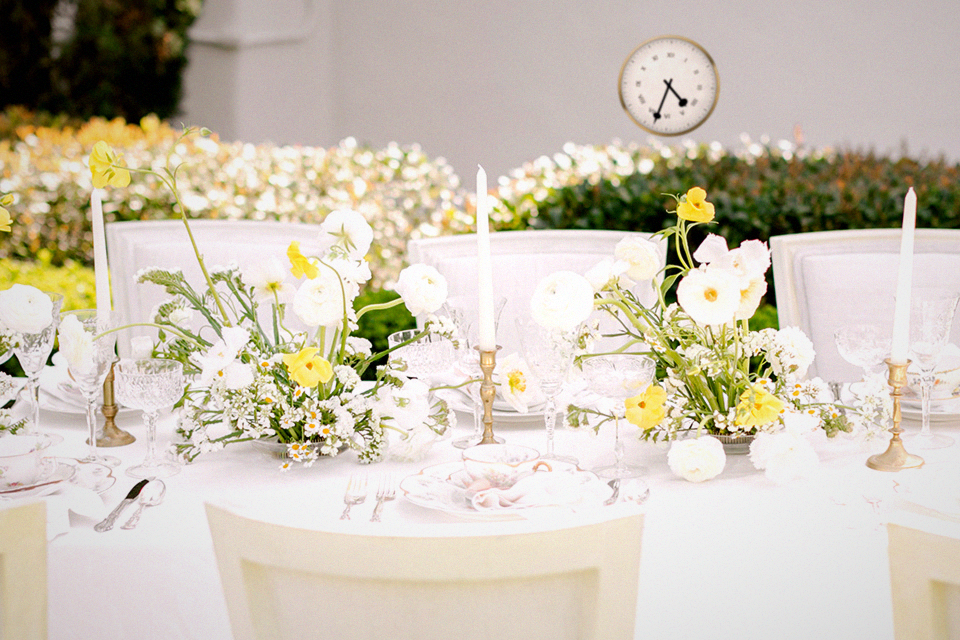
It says h=4 m=33
